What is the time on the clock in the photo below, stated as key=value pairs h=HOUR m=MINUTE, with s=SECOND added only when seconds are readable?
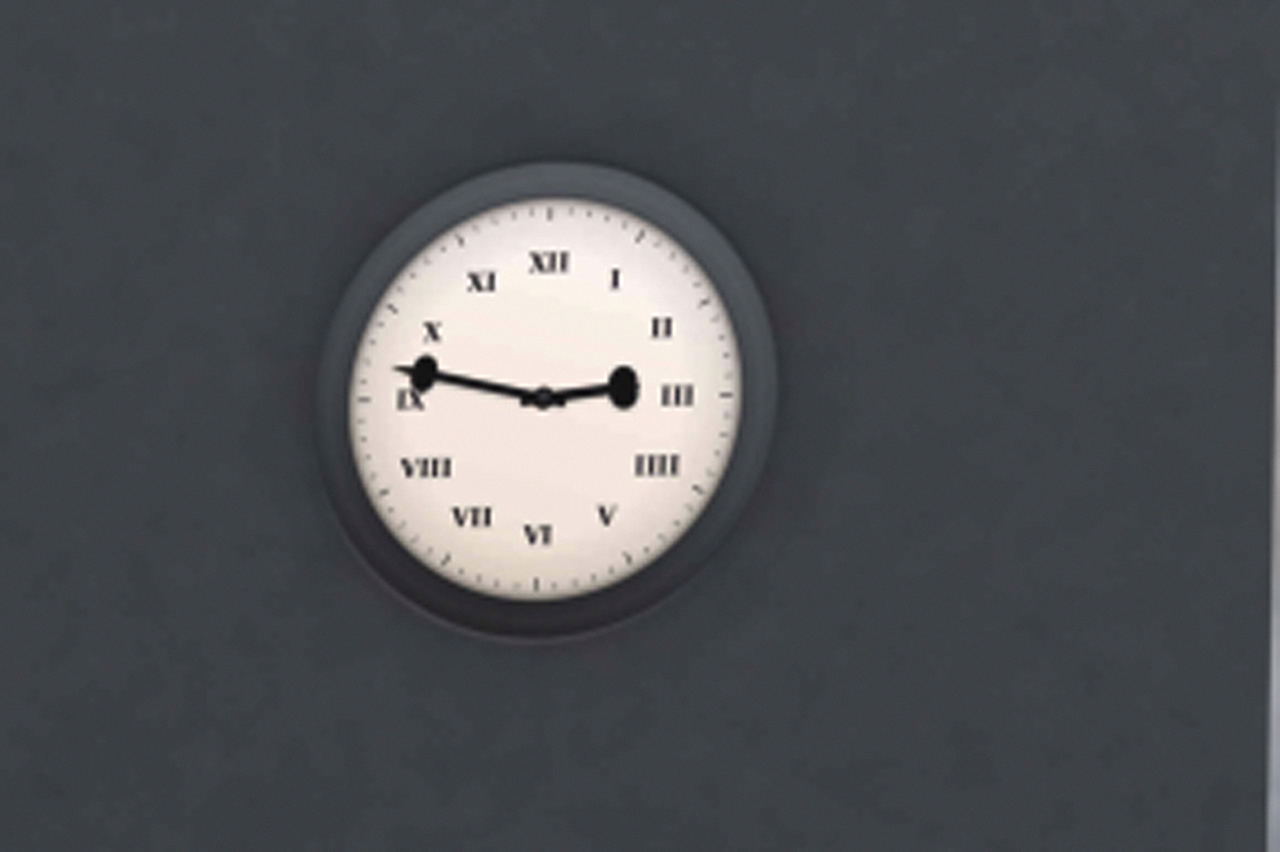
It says h=2 m=47
